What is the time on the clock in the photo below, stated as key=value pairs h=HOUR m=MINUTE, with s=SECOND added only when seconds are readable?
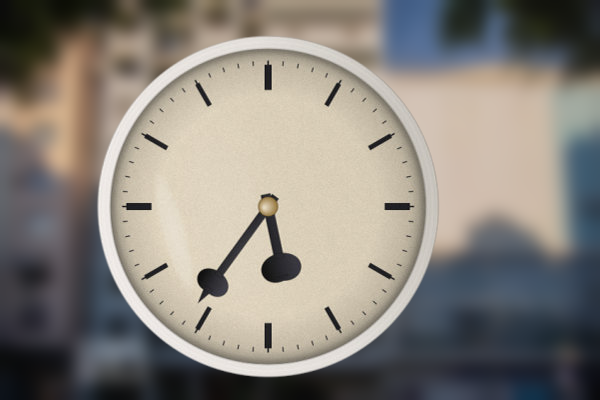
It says h=5 m=36
